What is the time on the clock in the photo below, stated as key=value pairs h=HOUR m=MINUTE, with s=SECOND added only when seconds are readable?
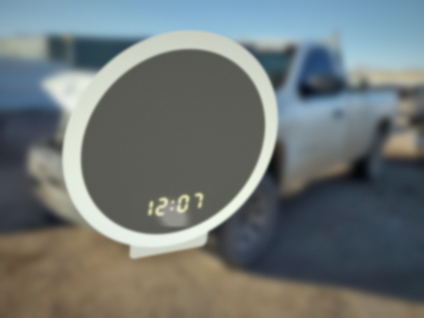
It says h=12 m=7
